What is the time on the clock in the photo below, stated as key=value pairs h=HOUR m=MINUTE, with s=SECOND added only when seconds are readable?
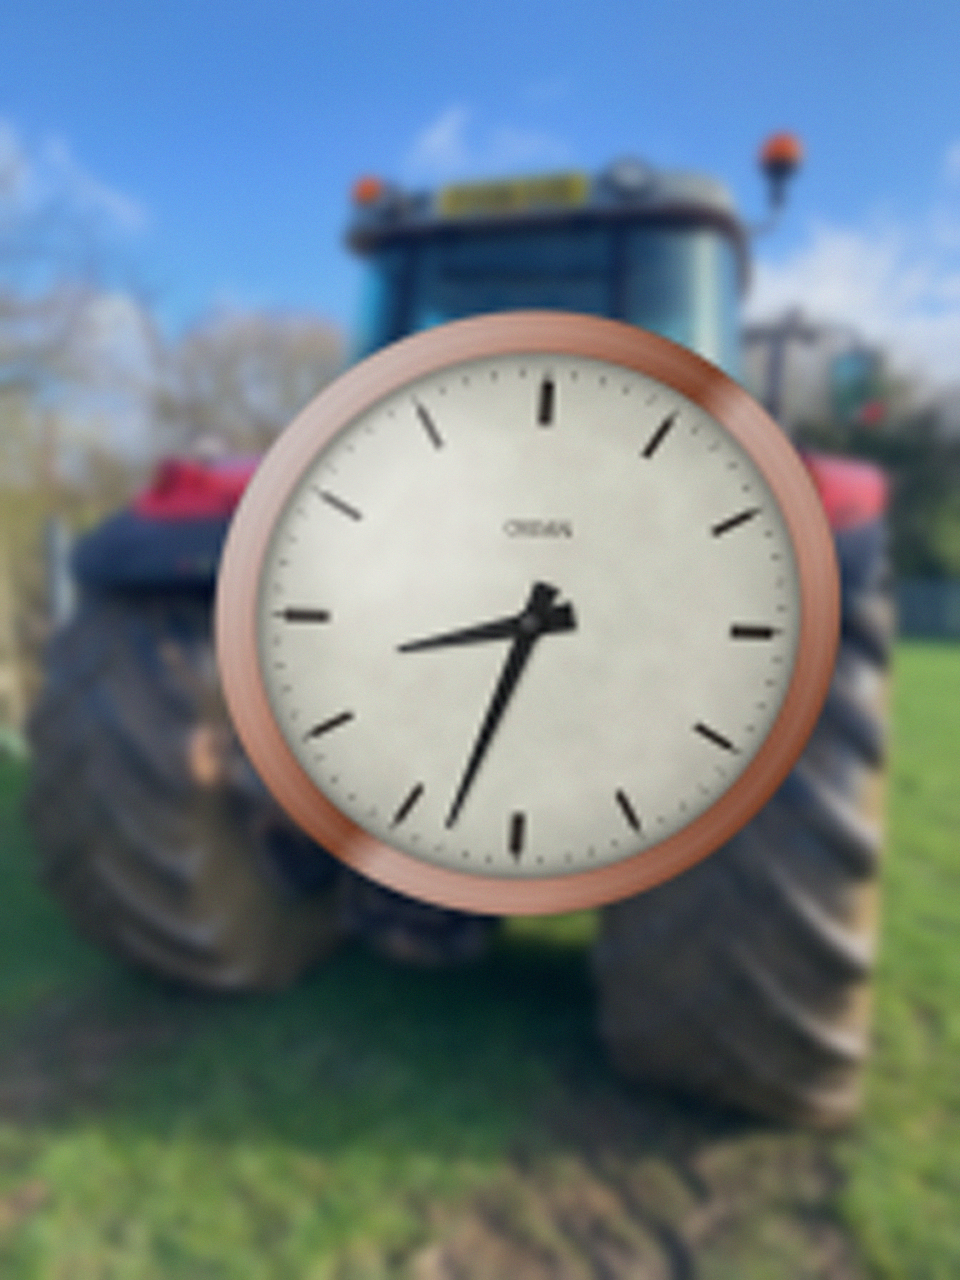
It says h=8 m=33
